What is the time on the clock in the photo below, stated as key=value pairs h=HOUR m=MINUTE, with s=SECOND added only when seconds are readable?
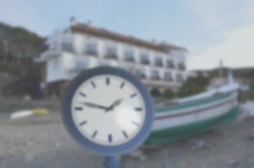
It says h=1 m=47
